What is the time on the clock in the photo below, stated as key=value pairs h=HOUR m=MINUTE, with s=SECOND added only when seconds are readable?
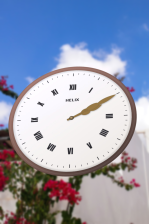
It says h=2 m=10
